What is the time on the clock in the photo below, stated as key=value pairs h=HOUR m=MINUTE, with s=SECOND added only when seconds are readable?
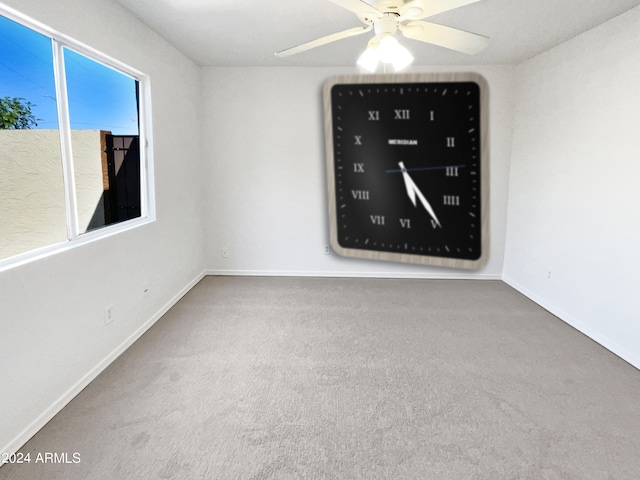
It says h=5 m=24 s=14
